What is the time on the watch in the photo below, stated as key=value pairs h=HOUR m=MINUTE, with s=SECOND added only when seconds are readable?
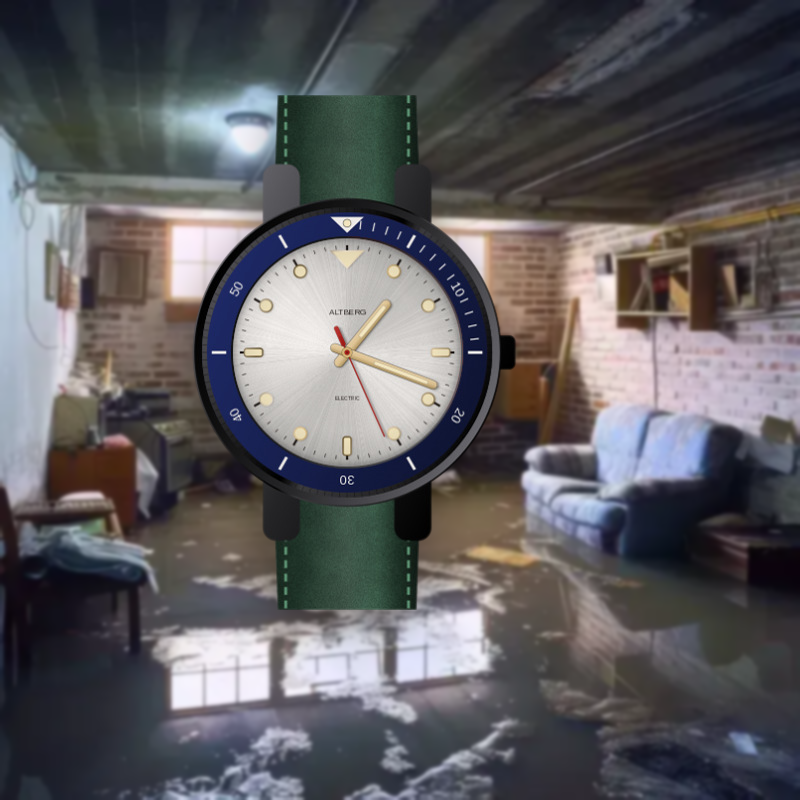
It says h=1 m=18 s=26
